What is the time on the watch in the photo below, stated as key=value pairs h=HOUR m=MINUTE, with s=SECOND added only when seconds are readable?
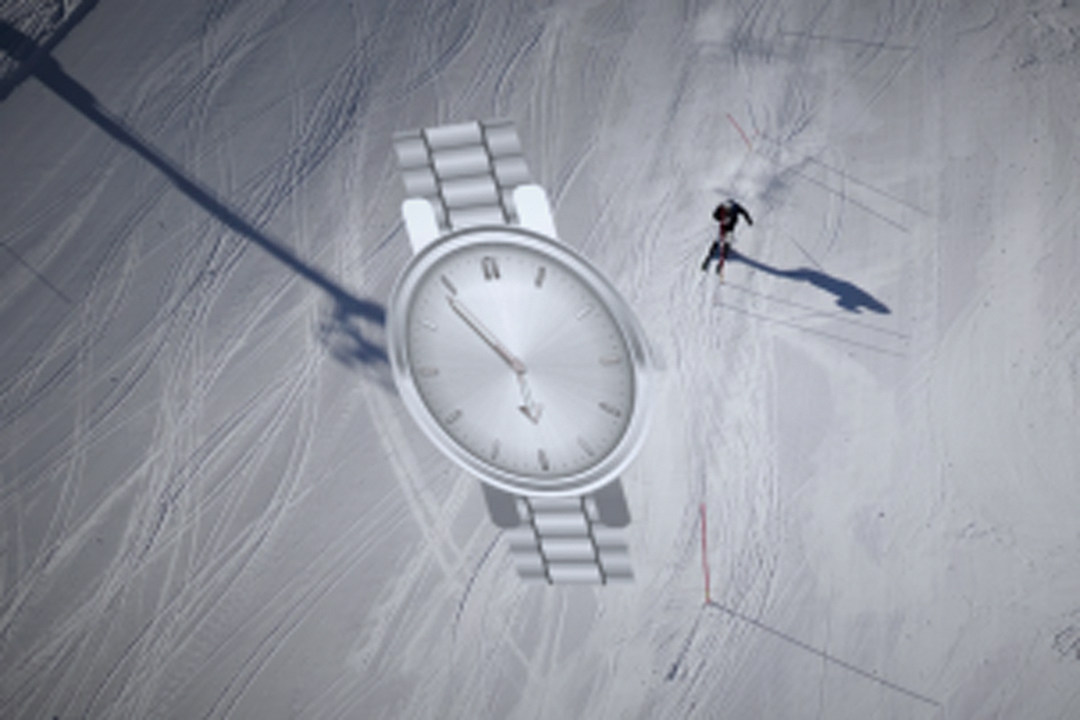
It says h=5 m=54
